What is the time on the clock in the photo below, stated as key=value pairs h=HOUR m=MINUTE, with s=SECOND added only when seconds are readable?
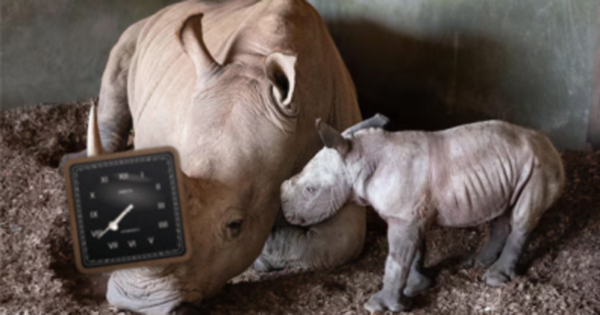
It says h=7 m=39
